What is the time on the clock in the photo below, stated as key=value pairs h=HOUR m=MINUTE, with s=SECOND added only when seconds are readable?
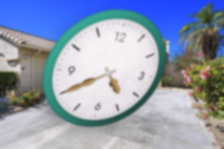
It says h=4 m=40
